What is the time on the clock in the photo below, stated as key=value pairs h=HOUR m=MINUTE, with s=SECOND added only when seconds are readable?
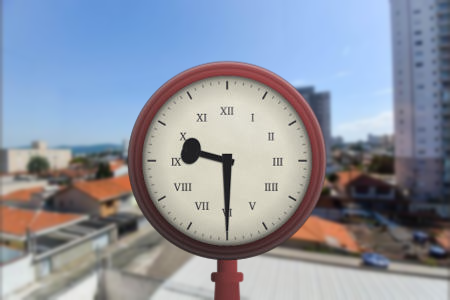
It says h=9 m=30
